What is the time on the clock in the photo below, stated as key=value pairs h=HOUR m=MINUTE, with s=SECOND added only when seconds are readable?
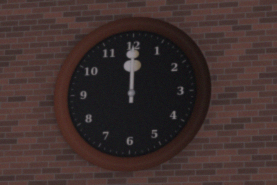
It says h=12 m=0
